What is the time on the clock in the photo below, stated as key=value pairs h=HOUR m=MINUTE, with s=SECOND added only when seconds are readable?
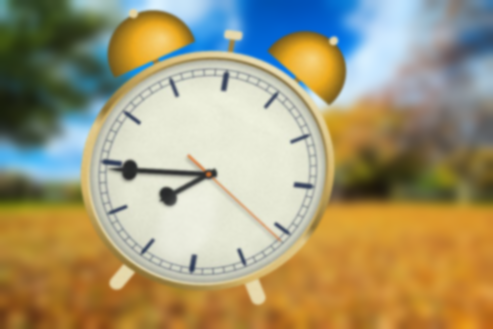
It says h=7 m=44 s=21
